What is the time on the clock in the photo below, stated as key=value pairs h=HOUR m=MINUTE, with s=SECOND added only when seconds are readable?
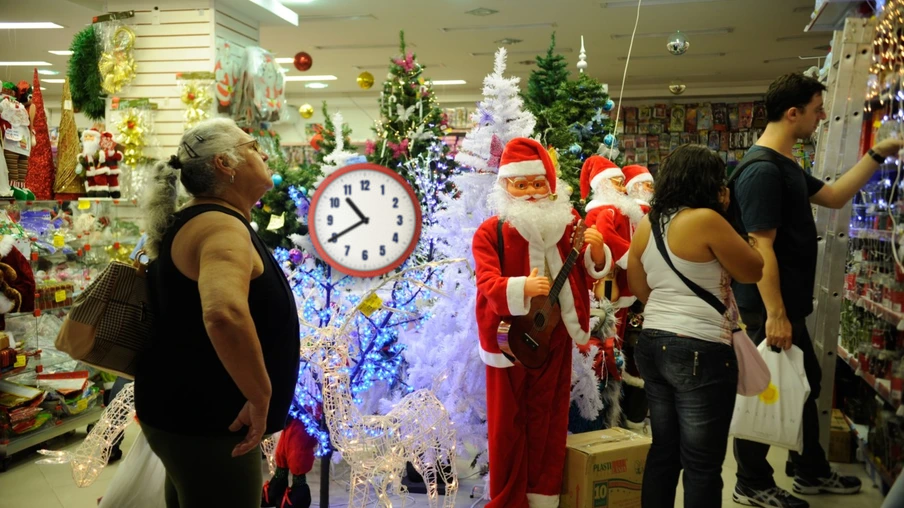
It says h=10 m=40
